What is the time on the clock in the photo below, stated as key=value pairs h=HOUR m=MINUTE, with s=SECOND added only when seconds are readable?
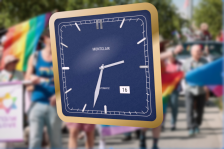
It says h=2 m=33
